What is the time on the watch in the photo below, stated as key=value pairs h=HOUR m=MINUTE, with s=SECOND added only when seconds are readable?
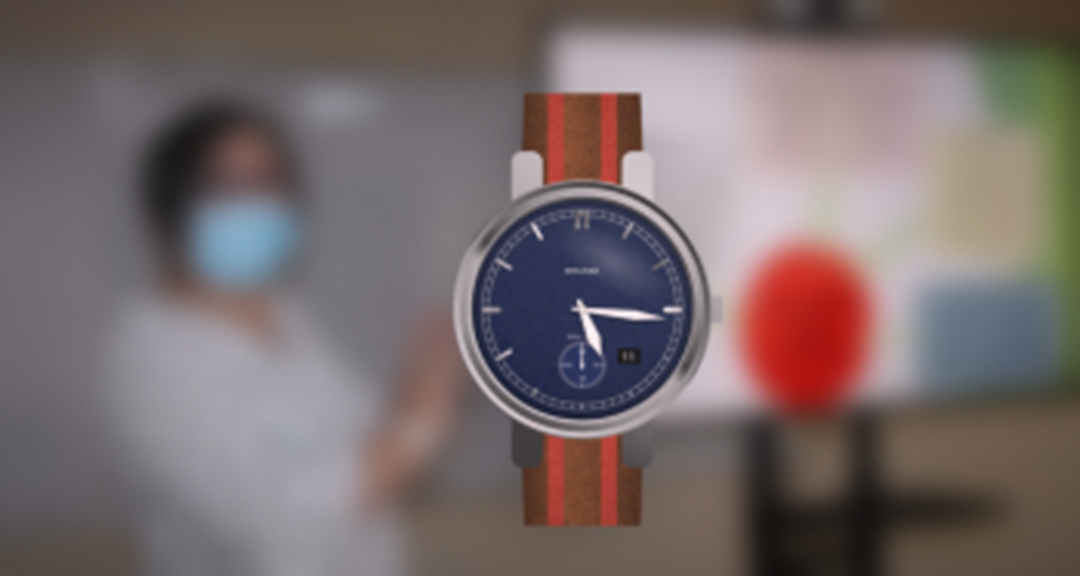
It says h=5 m=16
